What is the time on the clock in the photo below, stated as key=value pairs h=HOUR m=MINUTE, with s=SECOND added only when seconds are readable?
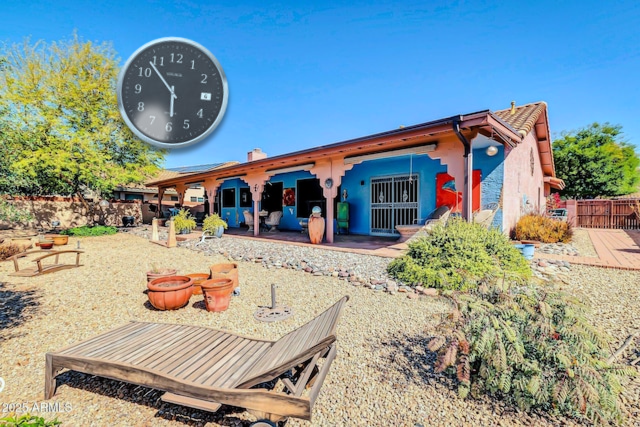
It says h=5 m=53
